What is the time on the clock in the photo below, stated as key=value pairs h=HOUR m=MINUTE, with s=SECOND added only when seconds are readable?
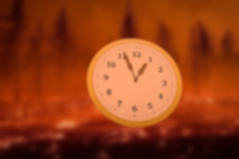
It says h=12 m=56
